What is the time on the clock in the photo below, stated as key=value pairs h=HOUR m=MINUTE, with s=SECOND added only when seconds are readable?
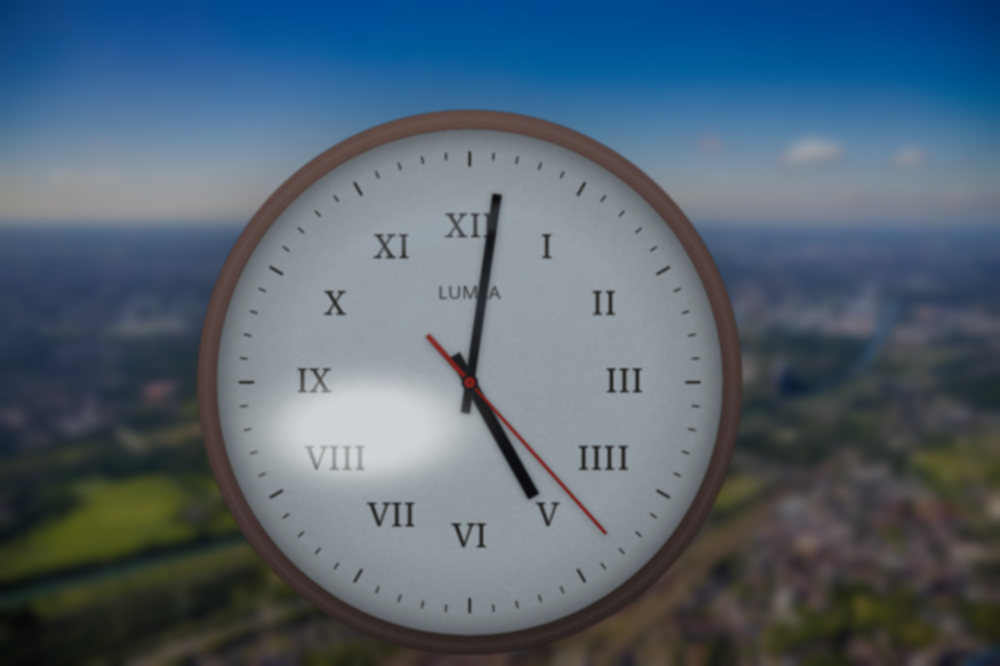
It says h=5 m=1 s=23
